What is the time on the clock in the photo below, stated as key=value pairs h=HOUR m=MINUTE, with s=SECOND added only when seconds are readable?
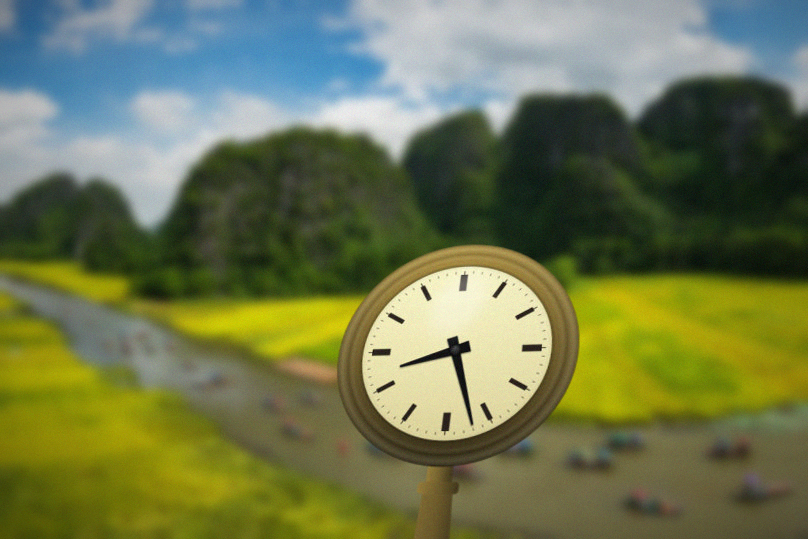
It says h=8 m=27
